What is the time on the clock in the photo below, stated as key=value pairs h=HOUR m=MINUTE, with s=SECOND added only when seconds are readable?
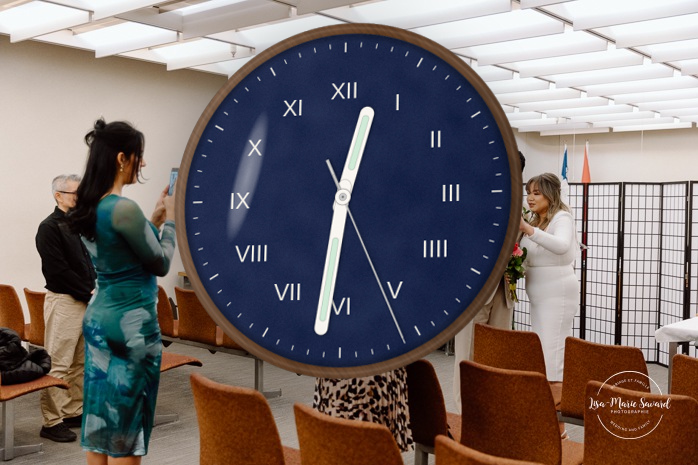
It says h=12 m=31 s=26
